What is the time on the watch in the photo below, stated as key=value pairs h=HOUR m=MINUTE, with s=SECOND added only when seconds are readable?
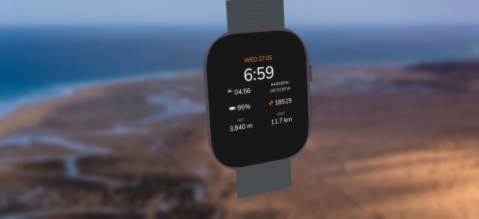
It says h=6 m=59
